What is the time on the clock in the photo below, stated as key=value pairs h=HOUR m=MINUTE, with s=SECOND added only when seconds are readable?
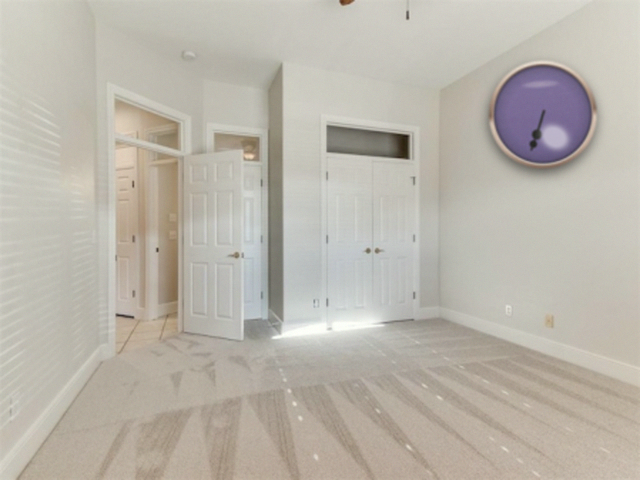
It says h=6 m=33
